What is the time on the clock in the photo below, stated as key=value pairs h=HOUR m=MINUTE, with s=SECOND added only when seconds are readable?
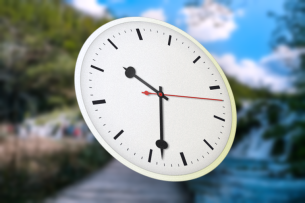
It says h=10 m=33 s=17
